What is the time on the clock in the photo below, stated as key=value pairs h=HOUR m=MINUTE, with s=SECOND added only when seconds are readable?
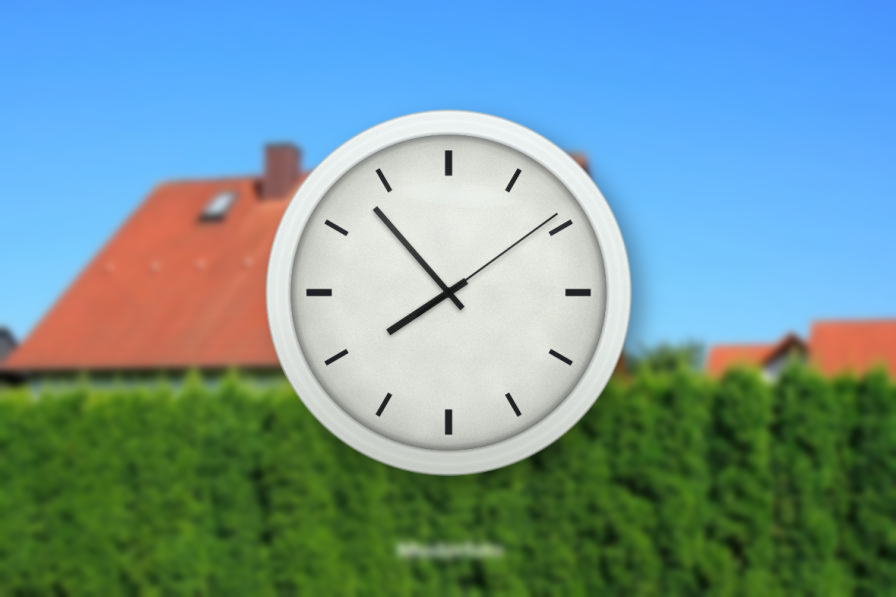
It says h=7 m=53 s=9
